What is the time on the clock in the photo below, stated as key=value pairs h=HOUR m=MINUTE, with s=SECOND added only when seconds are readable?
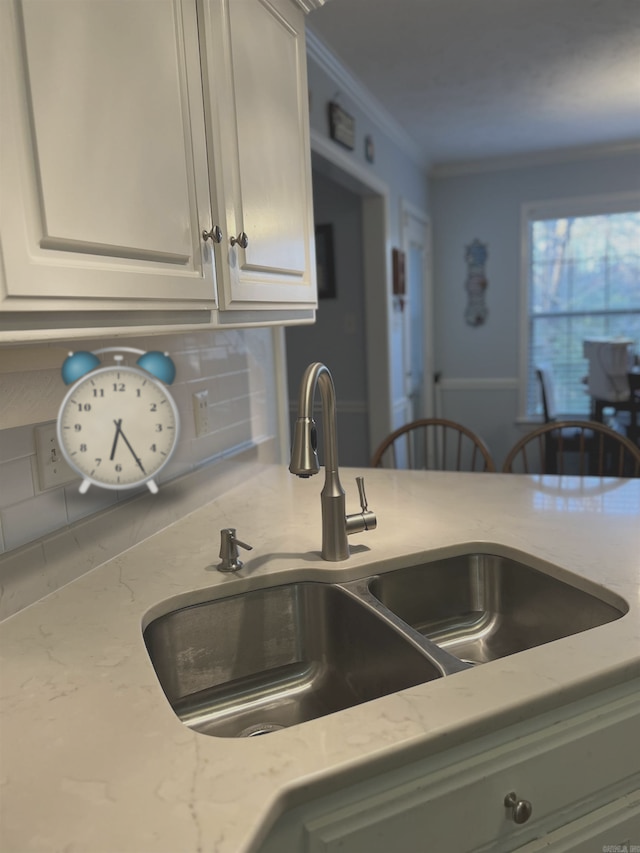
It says h=6 m=25
